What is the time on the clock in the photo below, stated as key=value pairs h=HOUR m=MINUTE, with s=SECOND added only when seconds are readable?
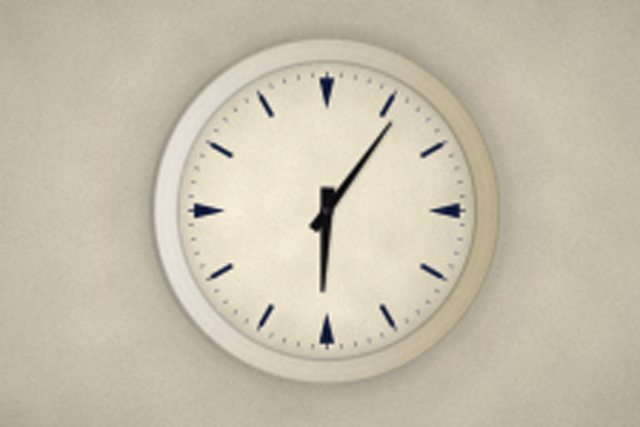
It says h=6 m=6
